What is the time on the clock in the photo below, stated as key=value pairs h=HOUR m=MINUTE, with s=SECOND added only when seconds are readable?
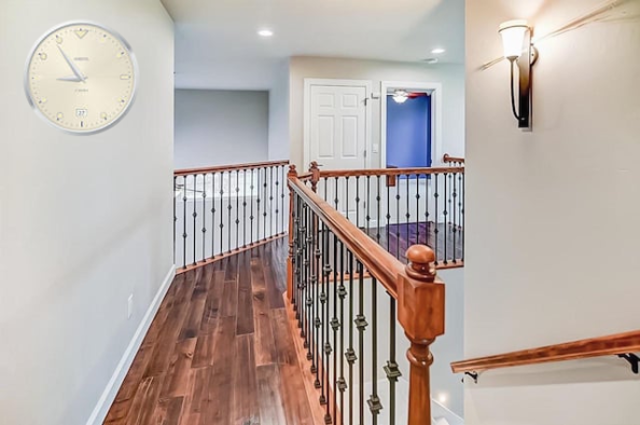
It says h=8 m=54
